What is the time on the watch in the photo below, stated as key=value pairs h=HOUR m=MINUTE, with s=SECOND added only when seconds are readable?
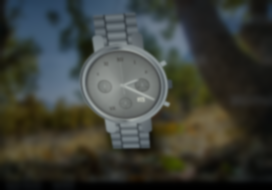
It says h=2 m=20
